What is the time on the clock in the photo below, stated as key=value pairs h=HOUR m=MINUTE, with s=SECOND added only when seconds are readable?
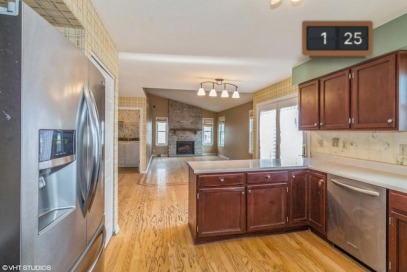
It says h=1 m=25
